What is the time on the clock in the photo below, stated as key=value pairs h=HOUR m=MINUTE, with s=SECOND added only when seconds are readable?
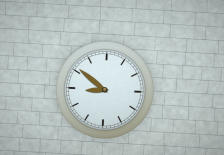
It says h=8 m=51
